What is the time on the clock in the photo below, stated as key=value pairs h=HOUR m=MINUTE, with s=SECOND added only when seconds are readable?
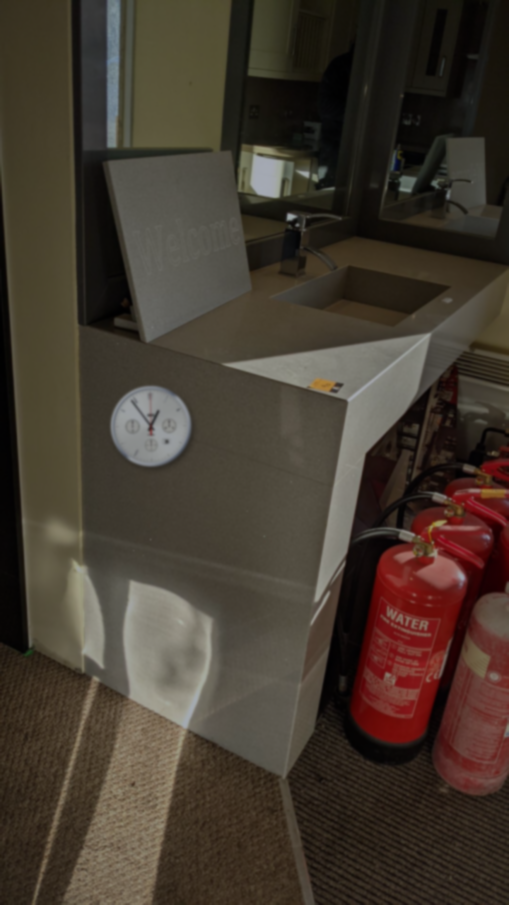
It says h=12 m=54
